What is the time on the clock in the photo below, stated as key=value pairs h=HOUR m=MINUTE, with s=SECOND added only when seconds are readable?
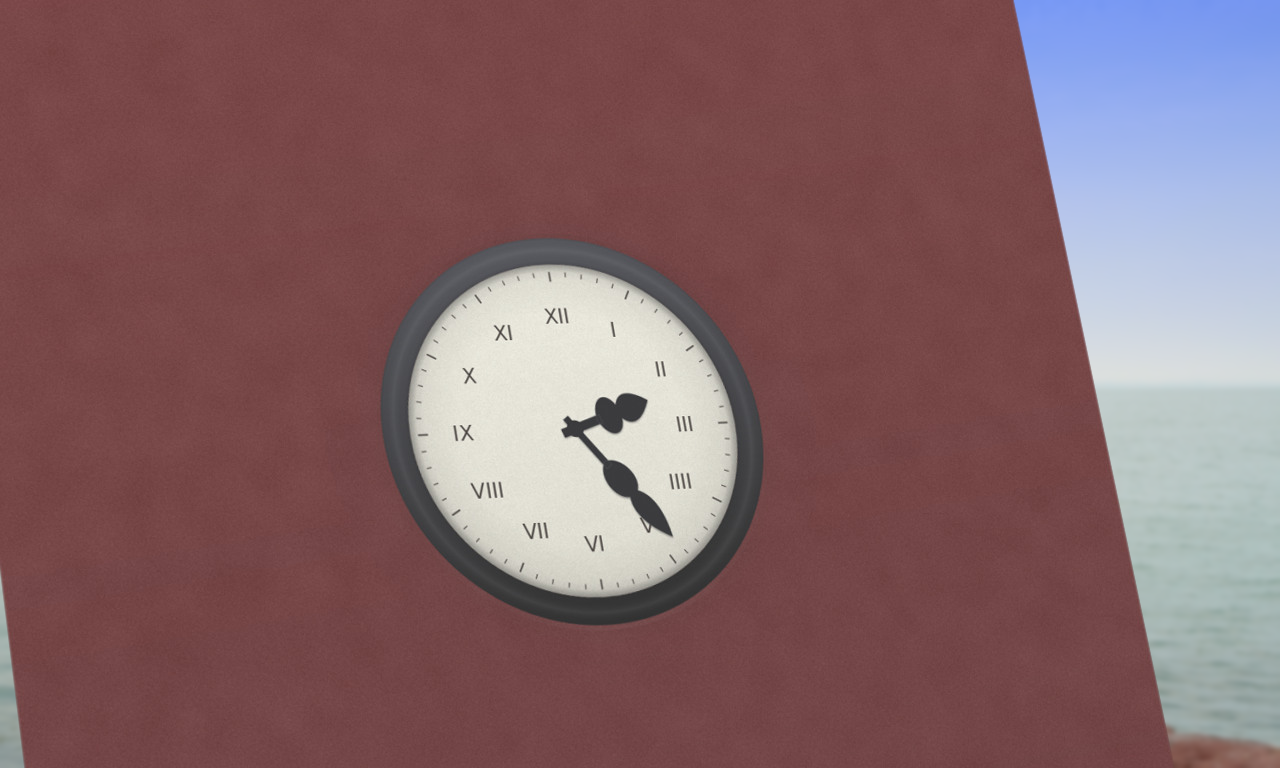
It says h=2 m=24
